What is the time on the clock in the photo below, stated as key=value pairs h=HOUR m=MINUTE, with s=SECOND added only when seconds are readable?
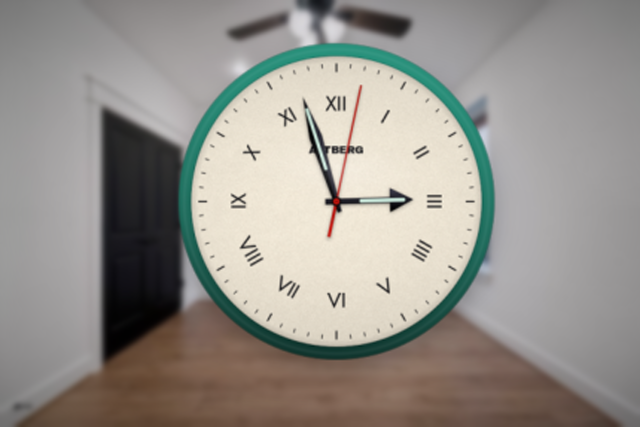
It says h=2 m=57 s=2
